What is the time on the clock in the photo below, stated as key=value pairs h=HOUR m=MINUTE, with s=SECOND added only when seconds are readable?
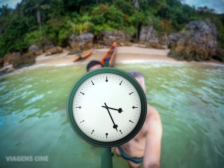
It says h=3 m=26
